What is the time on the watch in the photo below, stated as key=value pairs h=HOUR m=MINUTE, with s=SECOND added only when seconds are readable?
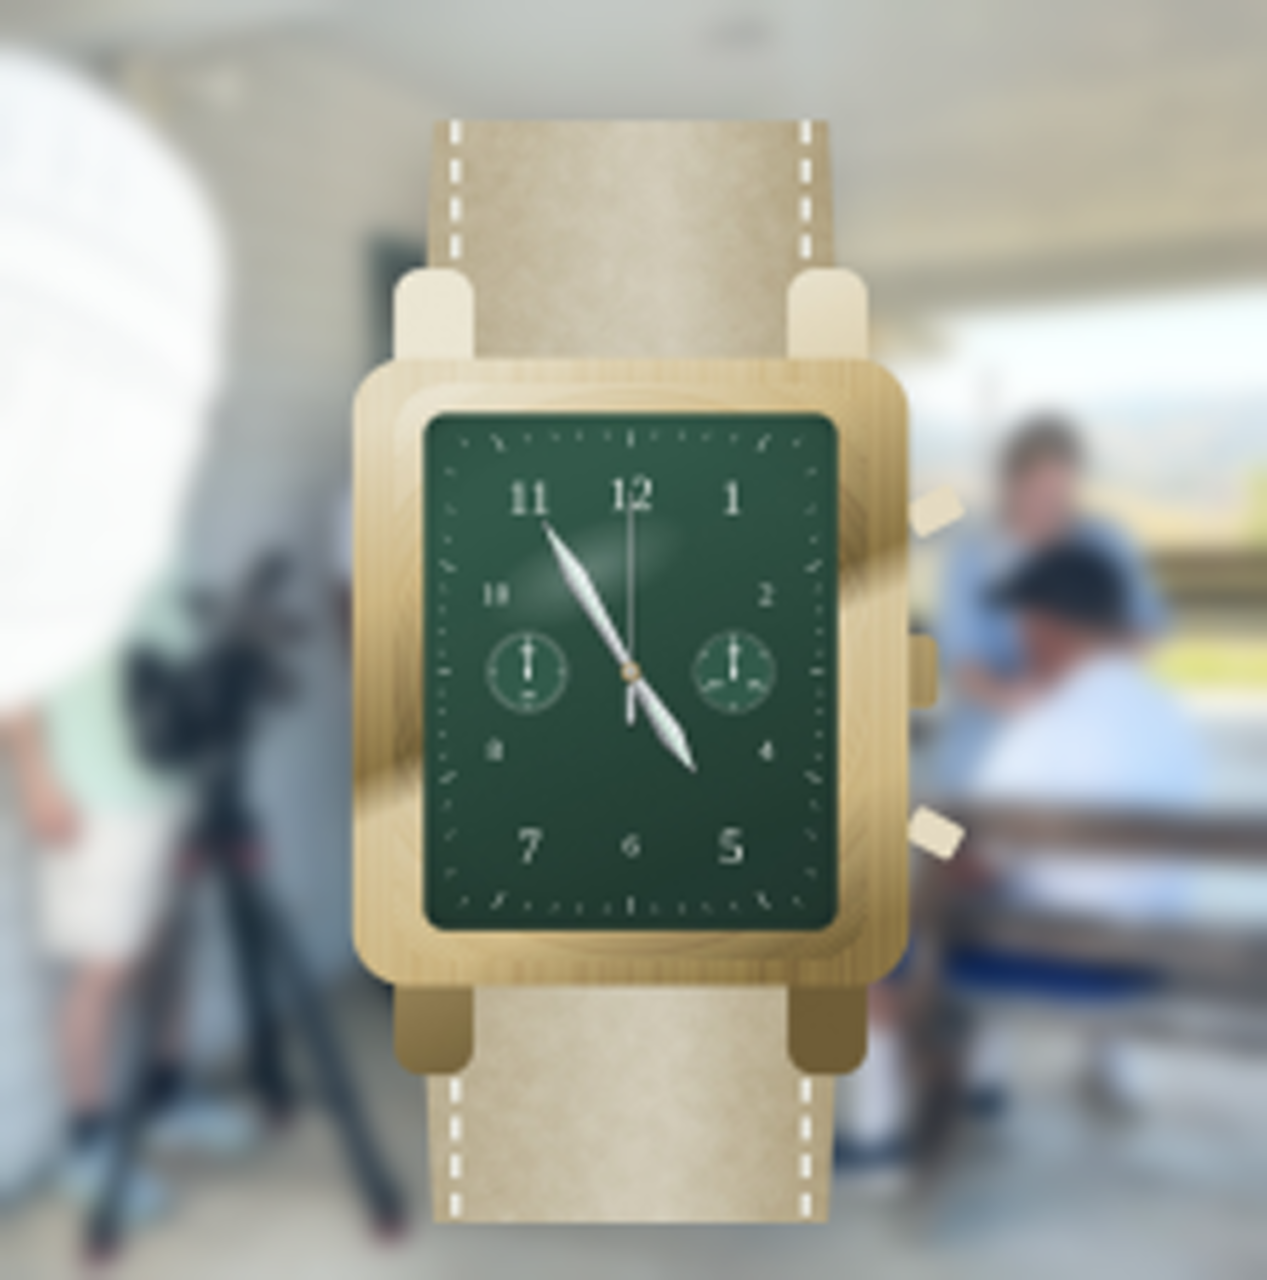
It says h=4 m=55
